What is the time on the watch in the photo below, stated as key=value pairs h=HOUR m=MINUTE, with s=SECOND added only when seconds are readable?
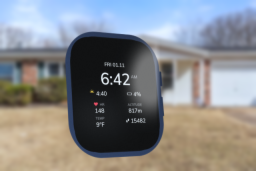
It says h=6 m=42
